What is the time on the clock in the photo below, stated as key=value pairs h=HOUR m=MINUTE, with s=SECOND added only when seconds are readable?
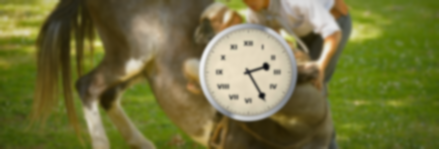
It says h=2 m=25
